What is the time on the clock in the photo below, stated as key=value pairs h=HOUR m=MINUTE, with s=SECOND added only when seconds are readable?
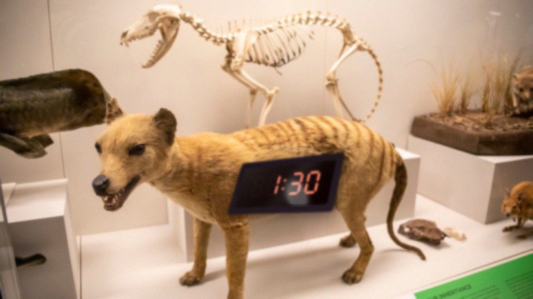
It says h=1 m=30
